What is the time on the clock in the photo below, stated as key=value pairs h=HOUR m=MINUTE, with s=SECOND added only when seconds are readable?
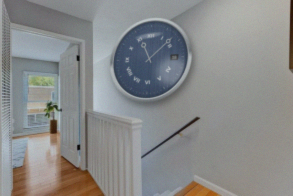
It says h=11 m=8
